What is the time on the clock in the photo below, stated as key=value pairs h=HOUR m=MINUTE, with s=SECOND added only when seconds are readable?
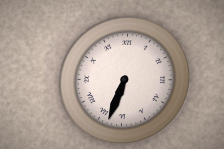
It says h=6 m=33
